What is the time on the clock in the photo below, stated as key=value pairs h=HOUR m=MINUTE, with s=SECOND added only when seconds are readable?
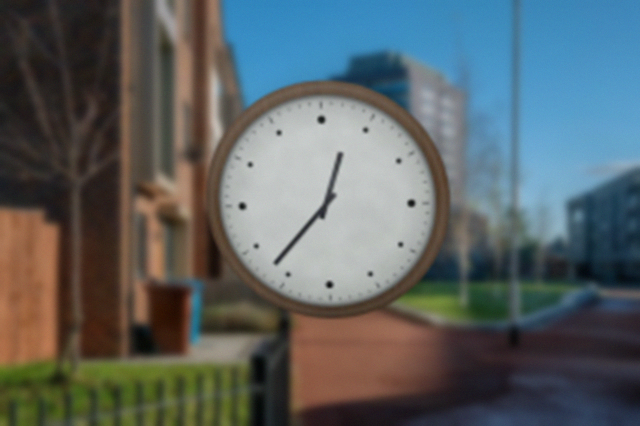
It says h=12 m=37
